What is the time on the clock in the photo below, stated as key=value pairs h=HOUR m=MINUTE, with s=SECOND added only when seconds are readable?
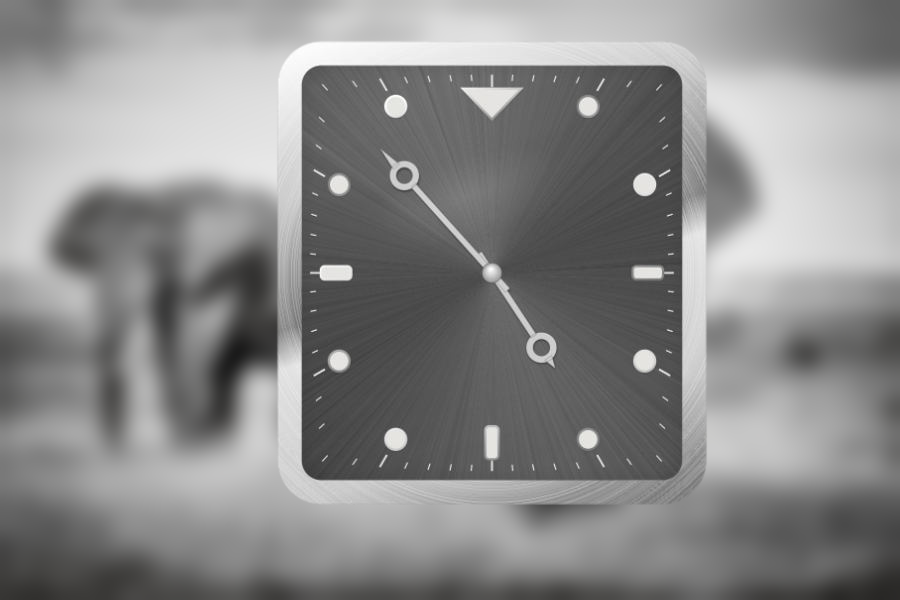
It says h=4 m=53
